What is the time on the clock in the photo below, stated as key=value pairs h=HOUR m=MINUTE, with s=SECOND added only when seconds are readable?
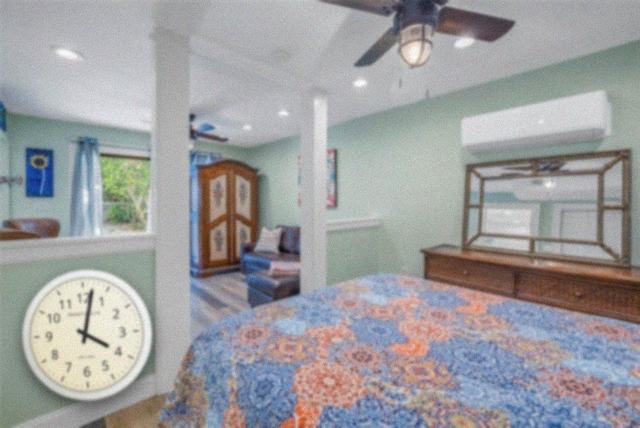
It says h=4 m=2
